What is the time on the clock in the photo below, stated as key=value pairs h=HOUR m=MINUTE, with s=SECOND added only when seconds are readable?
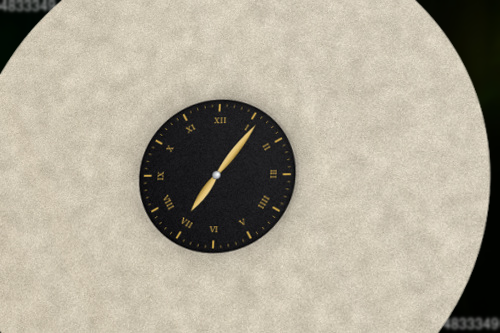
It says h=7 m=6
